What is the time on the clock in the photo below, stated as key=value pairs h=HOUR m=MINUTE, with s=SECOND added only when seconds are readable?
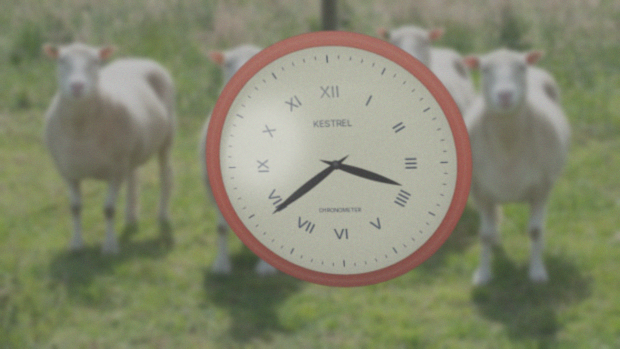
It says h=3 m=39
